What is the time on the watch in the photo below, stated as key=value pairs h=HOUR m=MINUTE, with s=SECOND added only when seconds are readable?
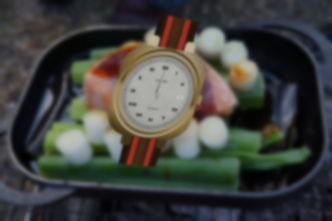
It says h=12 m=0
